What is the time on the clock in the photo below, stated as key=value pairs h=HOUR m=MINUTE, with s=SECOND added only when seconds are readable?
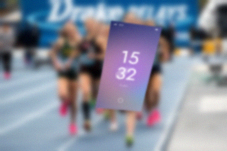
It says h=15 m=32
